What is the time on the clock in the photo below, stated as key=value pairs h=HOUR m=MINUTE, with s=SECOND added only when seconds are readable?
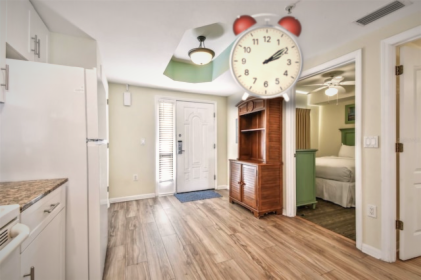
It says h=2 m=9
